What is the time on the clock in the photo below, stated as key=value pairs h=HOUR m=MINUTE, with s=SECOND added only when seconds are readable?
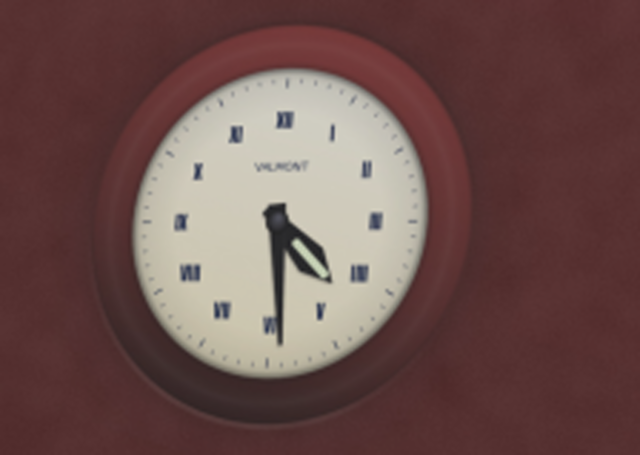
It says h=4 m=29
